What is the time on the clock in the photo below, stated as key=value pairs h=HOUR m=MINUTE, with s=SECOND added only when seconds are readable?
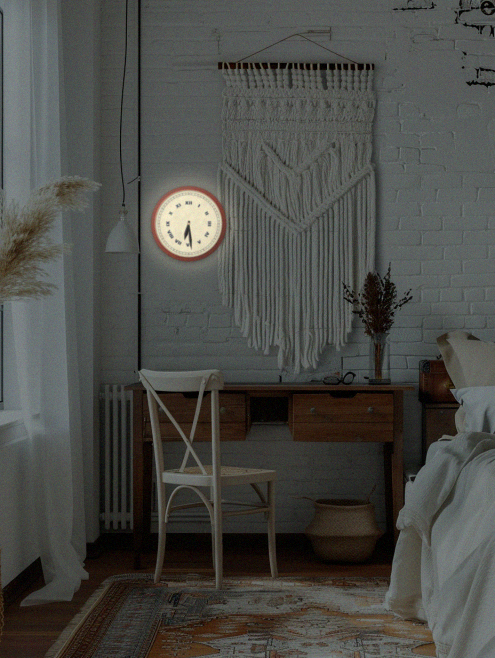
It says h=6 m=29
